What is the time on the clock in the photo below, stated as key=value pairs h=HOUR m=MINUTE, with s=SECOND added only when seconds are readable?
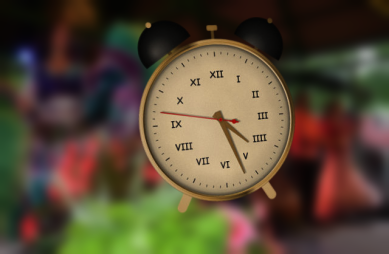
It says h=4 m=26 s=47
